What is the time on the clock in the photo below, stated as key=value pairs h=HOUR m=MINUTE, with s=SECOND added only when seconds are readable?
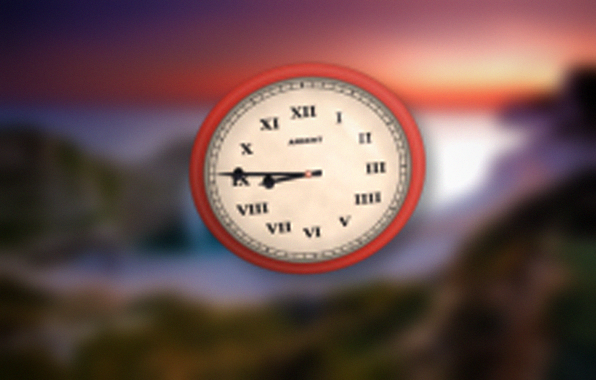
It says h=8 m=46
